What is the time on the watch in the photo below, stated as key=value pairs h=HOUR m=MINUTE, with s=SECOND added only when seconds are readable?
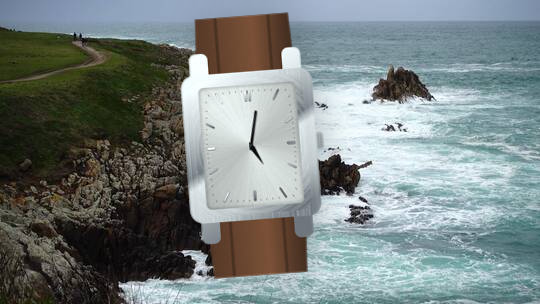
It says h=5 m=2
